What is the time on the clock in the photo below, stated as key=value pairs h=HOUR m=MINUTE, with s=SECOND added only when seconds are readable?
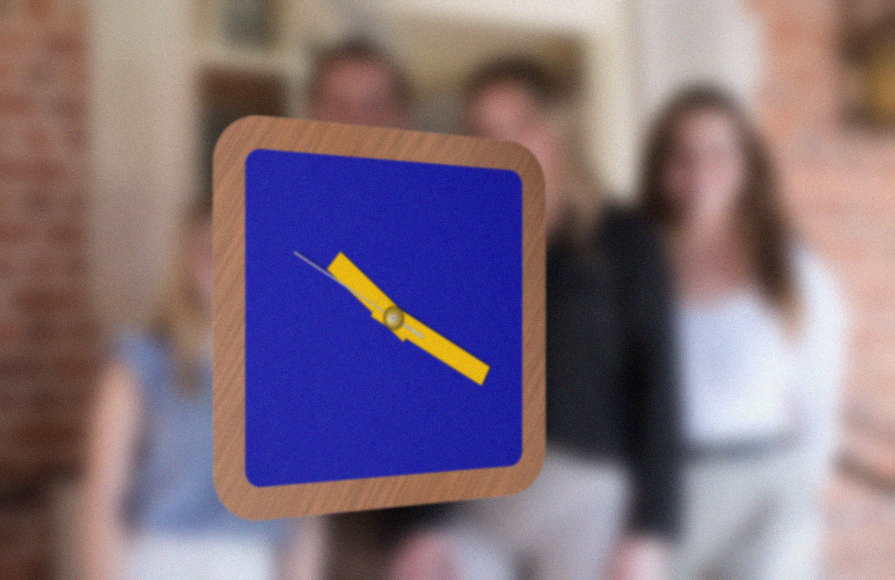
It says h=10 m=19 s=50
